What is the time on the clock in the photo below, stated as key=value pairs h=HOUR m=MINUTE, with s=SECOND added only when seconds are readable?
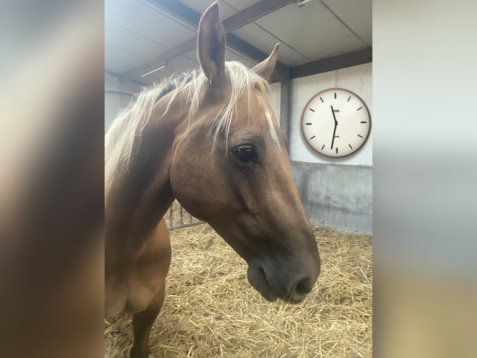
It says h=11 m=32
